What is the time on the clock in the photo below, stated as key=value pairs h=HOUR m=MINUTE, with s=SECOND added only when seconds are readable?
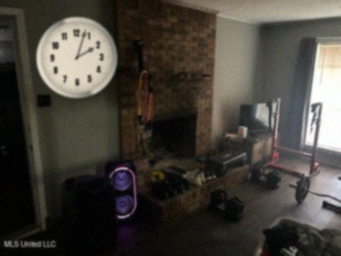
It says h=2 m=3
